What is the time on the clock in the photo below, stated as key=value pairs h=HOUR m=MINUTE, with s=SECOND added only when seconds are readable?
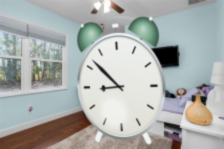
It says h=8 m=52
